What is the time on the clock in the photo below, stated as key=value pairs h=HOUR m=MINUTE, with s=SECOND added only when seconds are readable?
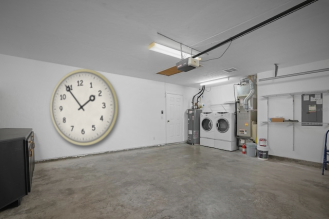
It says h=1 m=54
